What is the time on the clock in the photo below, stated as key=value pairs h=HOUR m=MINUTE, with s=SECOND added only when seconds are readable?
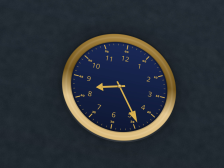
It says h=8 m=24
